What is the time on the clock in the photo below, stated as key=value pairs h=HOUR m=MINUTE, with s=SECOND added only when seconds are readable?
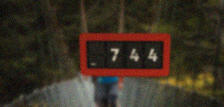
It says h=7 m=44
